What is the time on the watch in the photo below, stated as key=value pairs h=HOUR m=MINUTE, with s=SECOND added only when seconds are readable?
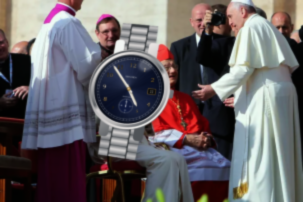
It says h=4 m=53
